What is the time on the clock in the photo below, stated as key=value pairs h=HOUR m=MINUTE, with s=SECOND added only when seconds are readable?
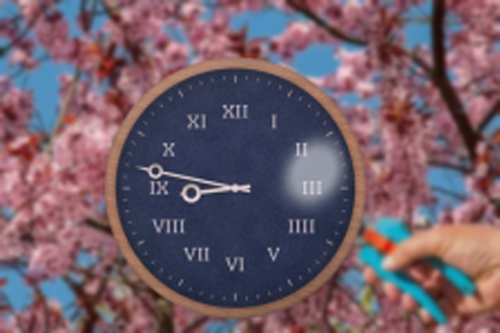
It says h=8 m=47
